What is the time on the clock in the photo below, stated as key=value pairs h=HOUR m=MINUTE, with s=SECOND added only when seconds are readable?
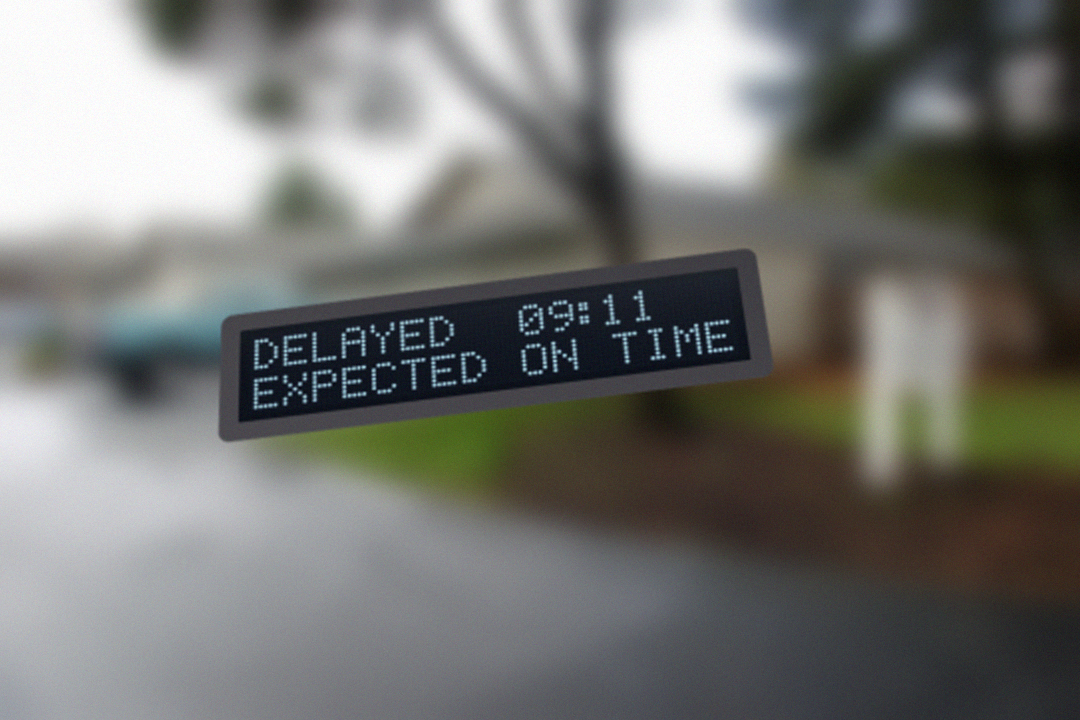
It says h=9 m=11
